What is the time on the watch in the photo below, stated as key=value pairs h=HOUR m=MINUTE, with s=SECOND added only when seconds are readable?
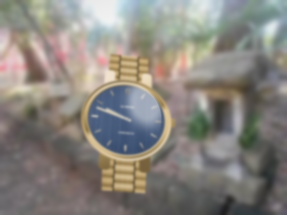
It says h=9 m=48
